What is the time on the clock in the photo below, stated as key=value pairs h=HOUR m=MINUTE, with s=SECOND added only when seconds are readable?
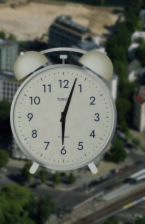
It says h=6 m=3
